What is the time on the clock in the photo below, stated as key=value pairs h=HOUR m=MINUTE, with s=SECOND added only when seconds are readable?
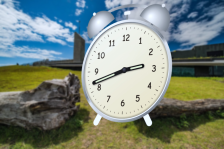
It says h=2 m=42
